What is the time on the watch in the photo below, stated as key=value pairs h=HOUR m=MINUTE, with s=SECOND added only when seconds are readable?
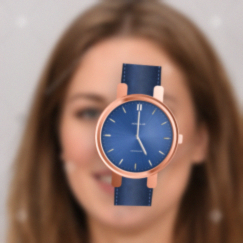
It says h=5 m=0
